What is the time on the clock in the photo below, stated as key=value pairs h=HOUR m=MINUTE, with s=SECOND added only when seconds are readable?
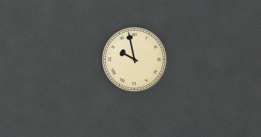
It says h=9 m=58
